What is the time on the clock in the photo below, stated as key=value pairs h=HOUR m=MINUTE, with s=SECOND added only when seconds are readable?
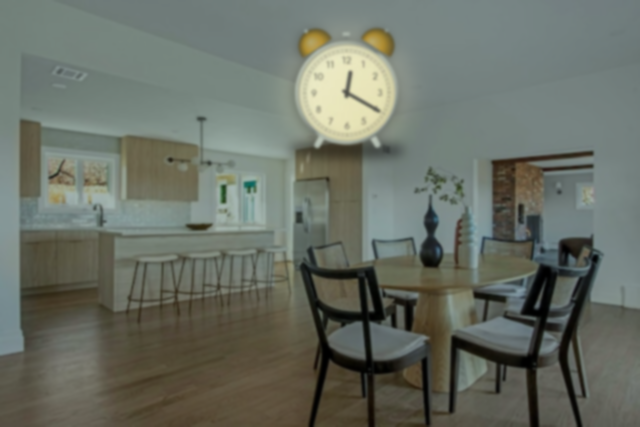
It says h=12 m=20
